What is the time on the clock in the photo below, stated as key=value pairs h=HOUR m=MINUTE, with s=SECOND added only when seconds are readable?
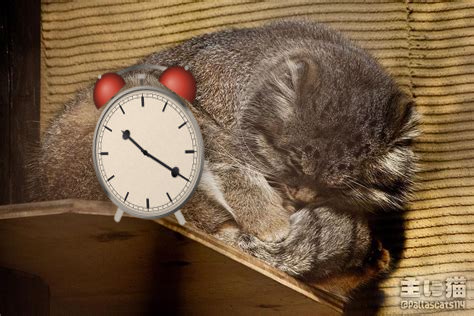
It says h=10 m=20
